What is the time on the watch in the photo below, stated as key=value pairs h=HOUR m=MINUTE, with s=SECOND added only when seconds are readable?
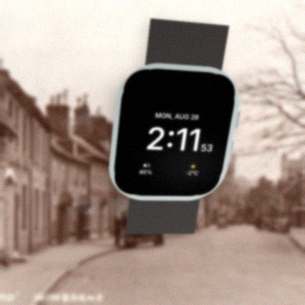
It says h=2 m=11
